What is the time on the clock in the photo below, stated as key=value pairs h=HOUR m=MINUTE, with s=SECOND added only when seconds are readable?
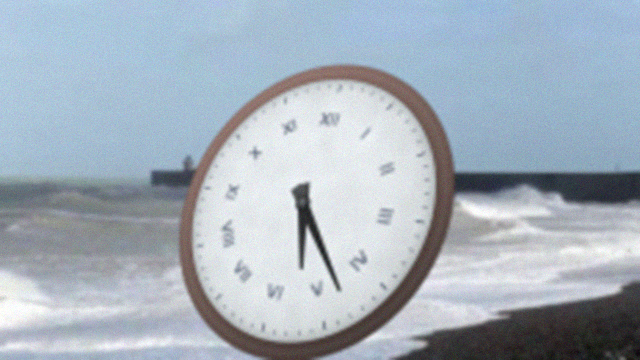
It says h=5 m=23
